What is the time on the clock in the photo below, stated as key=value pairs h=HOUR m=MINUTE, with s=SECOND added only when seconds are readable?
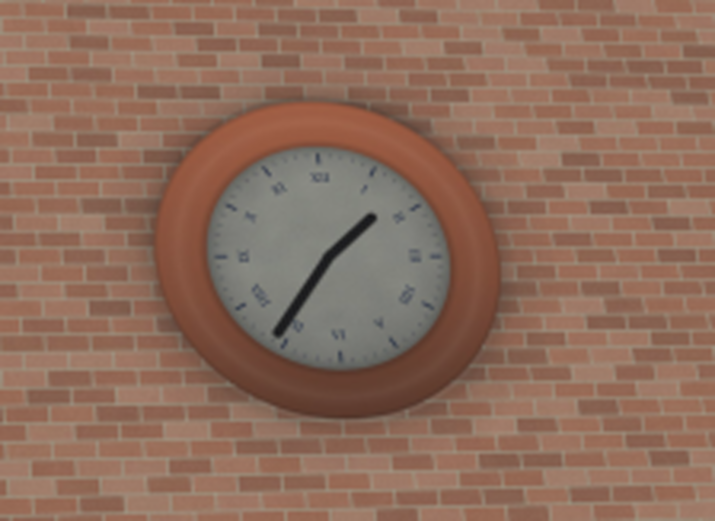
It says h=1 m=36
